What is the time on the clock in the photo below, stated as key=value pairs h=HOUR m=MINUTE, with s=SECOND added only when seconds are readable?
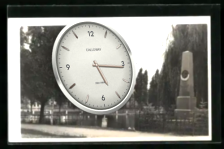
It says h=5 m=16
